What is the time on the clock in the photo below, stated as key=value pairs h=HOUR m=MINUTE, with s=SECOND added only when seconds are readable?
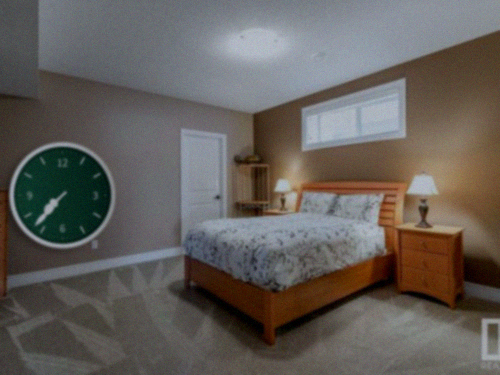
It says h=7 m=37
